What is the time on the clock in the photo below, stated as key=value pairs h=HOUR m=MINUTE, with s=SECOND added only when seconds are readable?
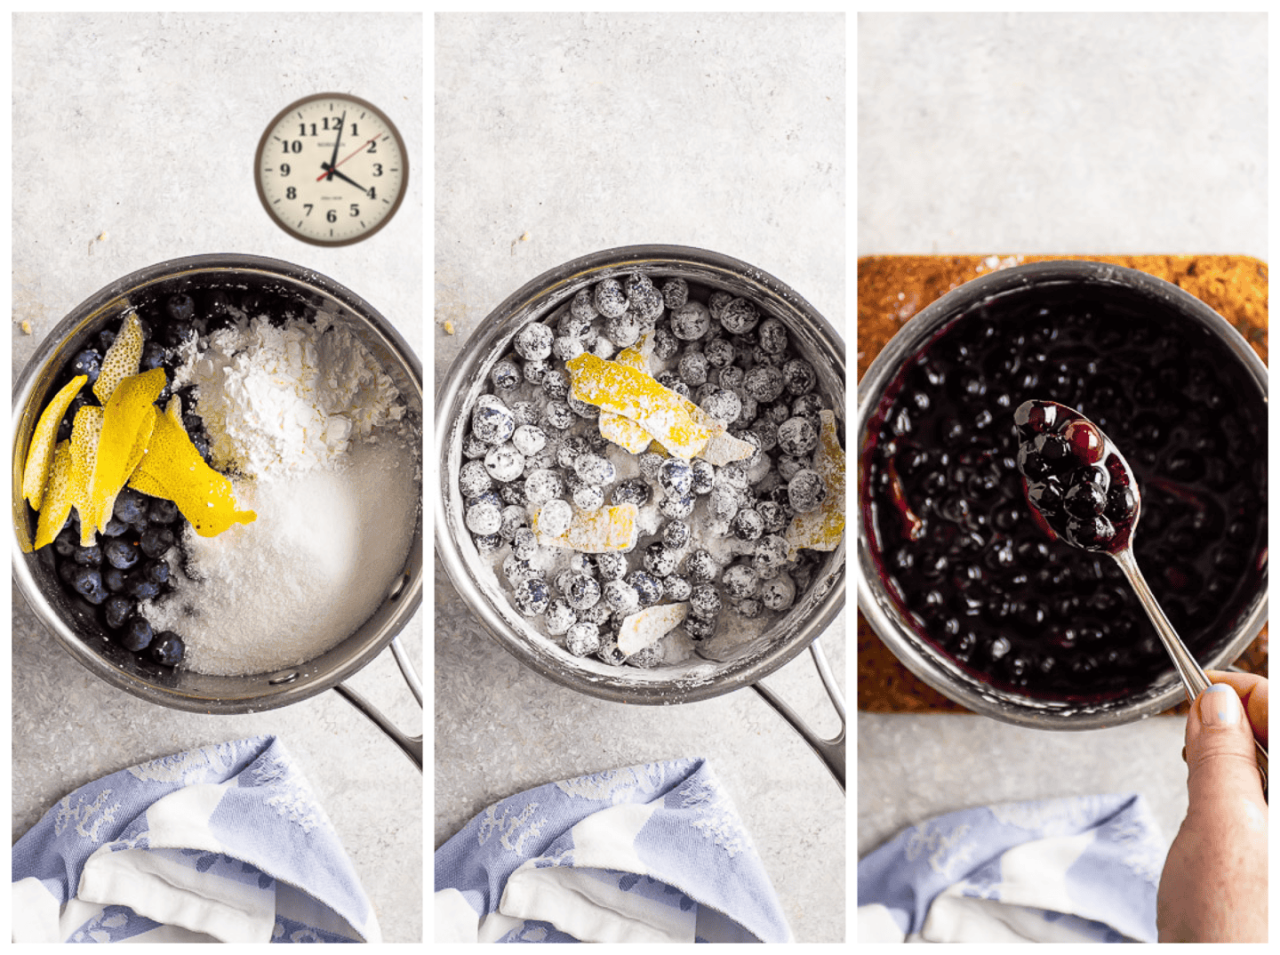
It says h=4 m=2 s=9
